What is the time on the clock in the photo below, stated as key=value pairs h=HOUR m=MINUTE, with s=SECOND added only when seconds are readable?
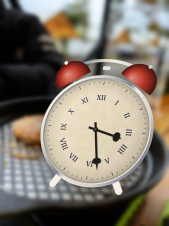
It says h=3 m=28
